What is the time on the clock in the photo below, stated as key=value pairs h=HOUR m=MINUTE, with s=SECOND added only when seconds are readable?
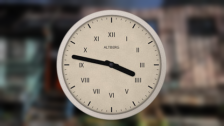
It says h=3 m=47
